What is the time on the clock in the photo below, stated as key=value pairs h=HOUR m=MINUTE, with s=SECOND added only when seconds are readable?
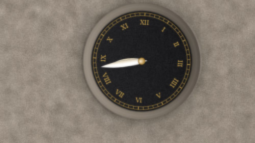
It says h=8 m=43
